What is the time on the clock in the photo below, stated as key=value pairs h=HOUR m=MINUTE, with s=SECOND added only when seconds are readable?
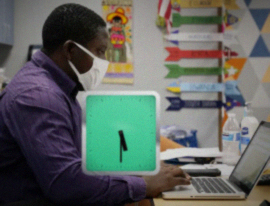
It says h=5 m=30
